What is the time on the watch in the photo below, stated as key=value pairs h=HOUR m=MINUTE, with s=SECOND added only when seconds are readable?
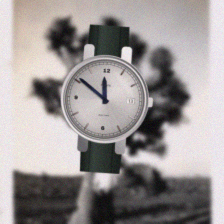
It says h=11 m=51
